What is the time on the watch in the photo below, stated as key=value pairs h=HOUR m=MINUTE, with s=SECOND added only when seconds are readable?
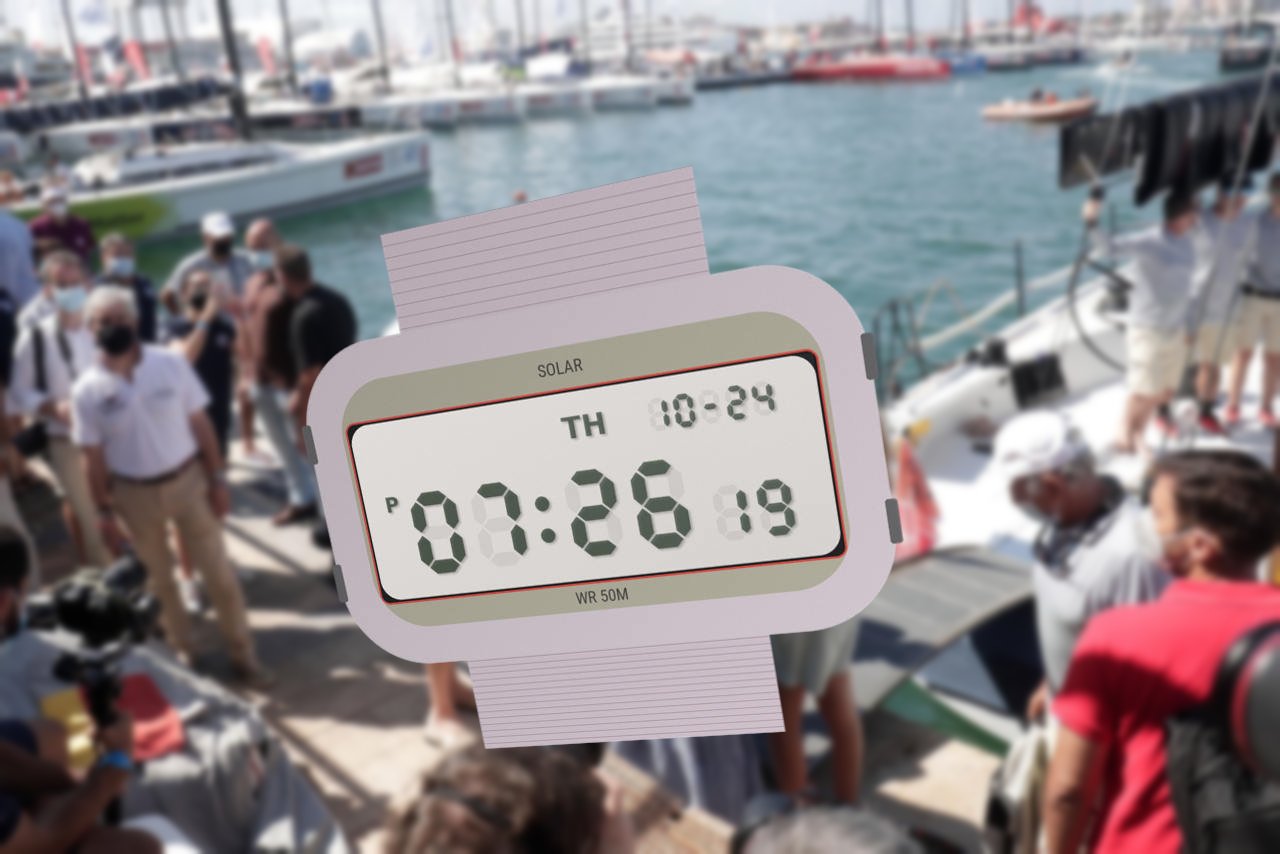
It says h=7 m=26 s=19
